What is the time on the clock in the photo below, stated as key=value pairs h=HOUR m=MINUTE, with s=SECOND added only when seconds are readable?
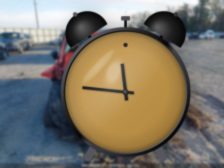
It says h=11 m=46
